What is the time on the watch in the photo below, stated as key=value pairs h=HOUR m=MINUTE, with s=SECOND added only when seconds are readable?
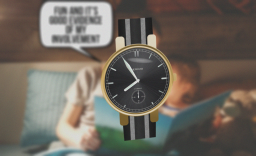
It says h=7 m=55
